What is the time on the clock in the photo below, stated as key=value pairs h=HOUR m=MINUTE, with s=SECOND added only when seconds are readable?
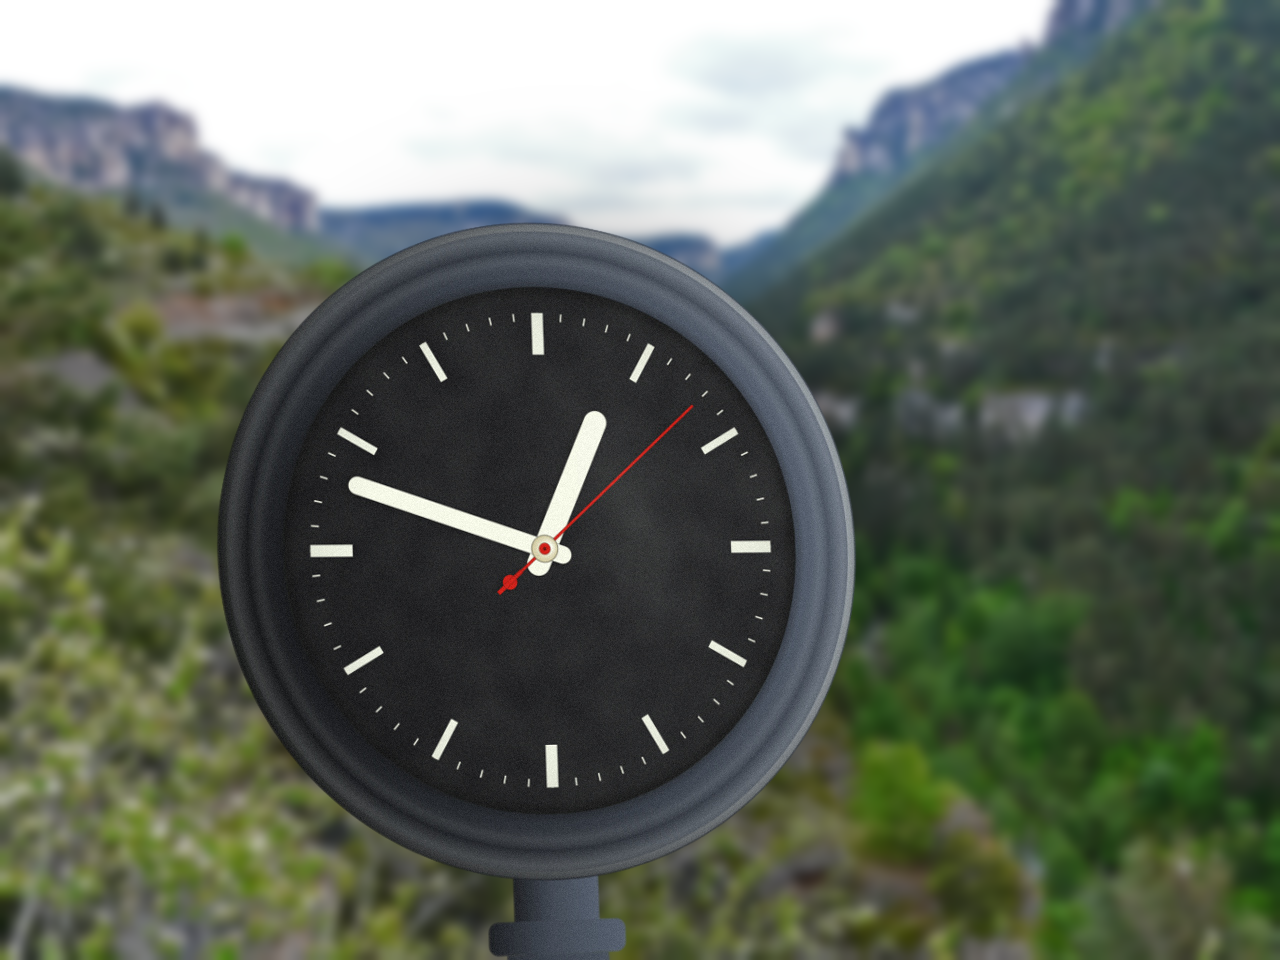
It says h=12 m=48 s=8
